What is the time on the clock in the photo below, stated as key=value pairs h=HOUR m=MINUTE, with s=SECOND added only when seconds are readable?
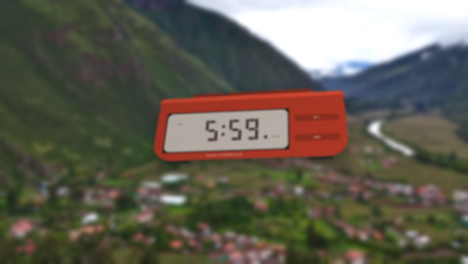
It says h=5 m=59
